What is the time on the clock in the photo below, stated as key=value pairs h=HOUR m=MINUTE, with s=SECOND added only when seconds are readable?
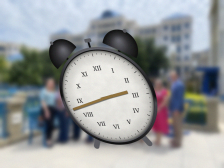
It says h=2 m=43
